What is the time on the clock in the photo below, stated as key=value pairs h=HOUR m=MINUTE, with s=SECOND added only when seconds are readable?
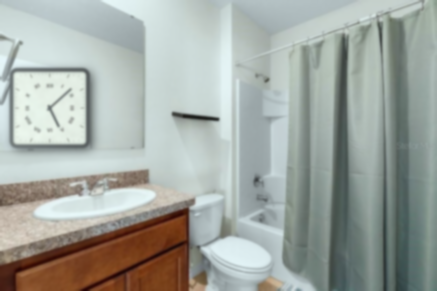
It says h=5 m=8
